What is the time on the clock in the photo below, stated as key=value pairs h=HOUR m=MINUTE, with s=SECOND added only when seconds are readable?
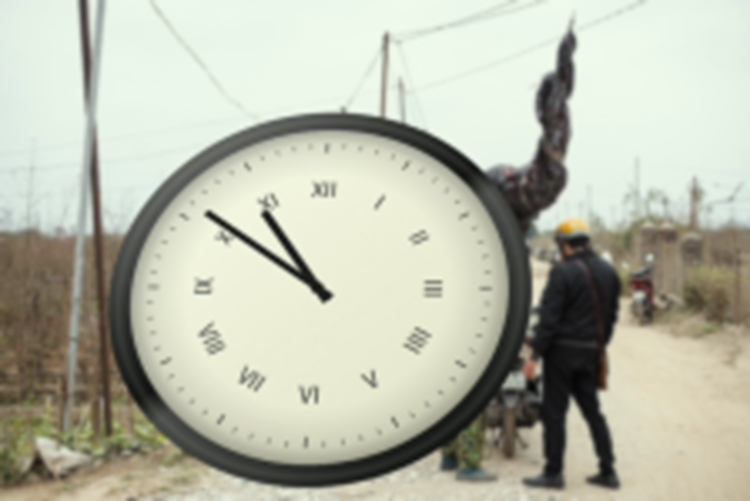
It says h=10 m=51
